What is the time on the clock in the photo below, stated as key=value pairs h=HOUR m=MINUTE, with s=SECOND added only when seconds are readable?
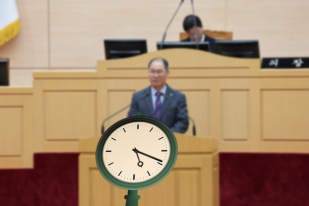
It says h=5 m=19
